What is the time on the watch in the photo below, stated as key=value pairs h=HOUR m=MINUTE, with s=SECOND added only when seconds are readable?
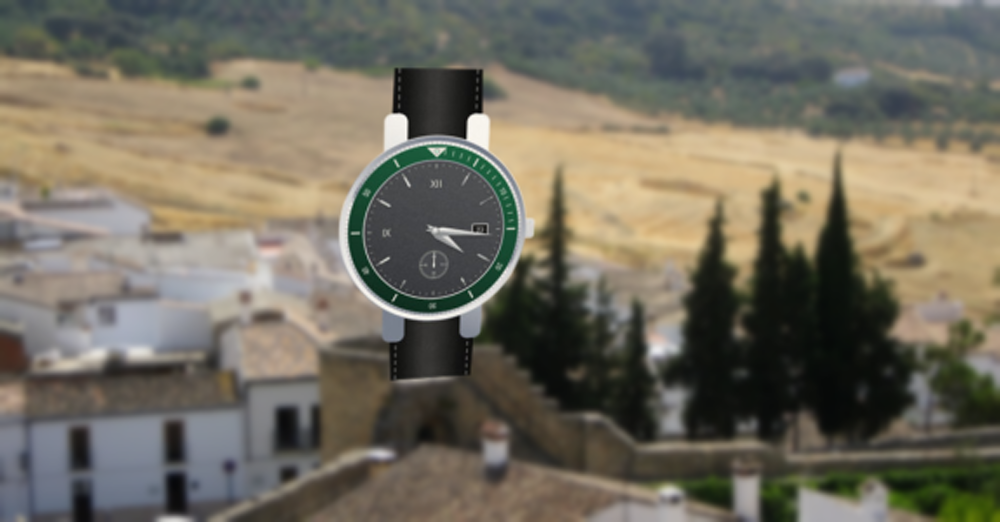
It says h=4 m=16
